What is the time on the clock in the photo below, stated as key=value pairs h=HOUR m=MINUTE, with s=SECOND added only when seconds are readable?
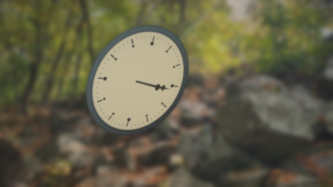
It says h=3 m=16
